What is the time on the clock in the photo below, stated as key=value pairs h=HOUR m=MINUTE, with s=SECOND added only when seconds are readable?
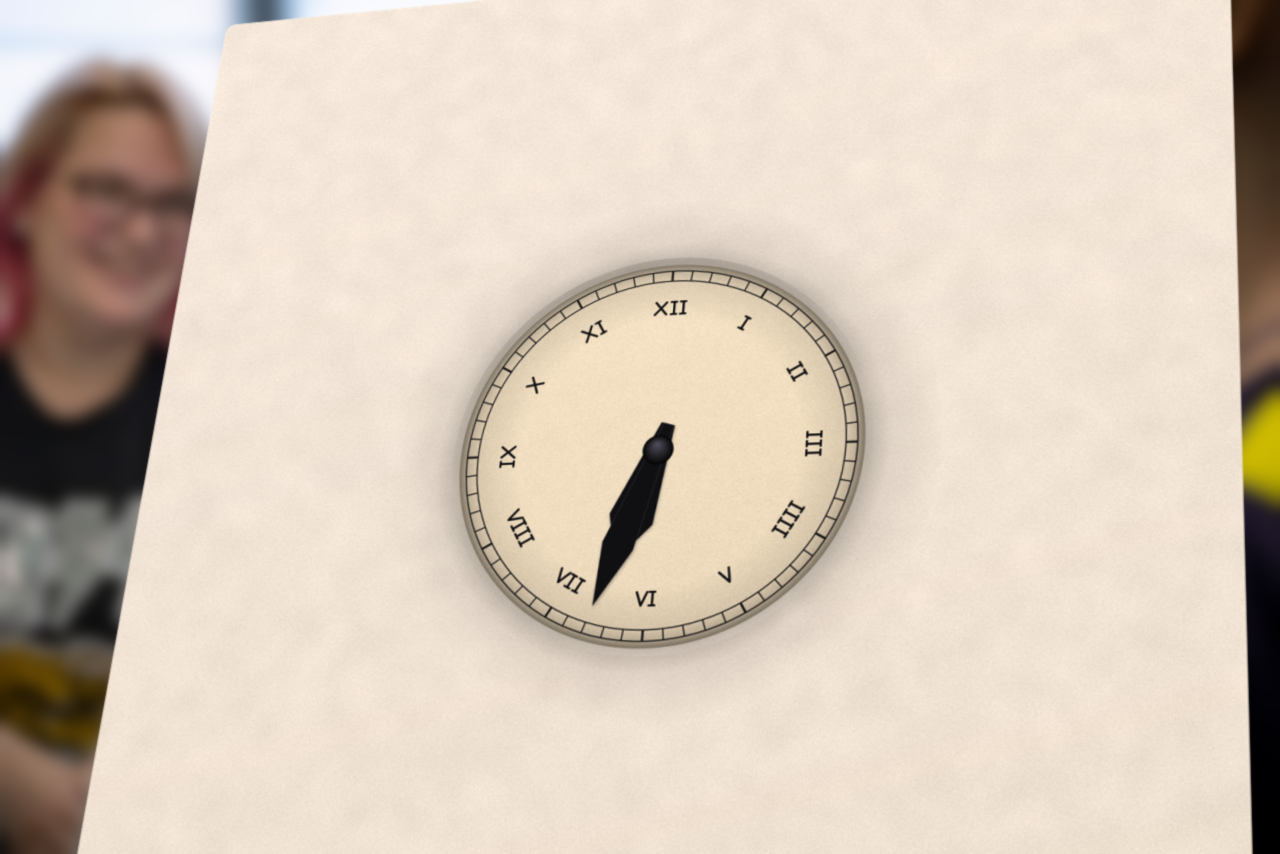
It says h=6 m=33
